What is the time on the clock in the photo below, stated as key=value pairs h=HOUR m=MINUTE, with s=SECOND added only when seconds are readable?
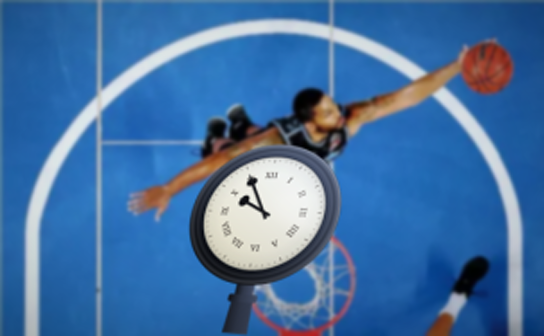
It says h=9 m=55
